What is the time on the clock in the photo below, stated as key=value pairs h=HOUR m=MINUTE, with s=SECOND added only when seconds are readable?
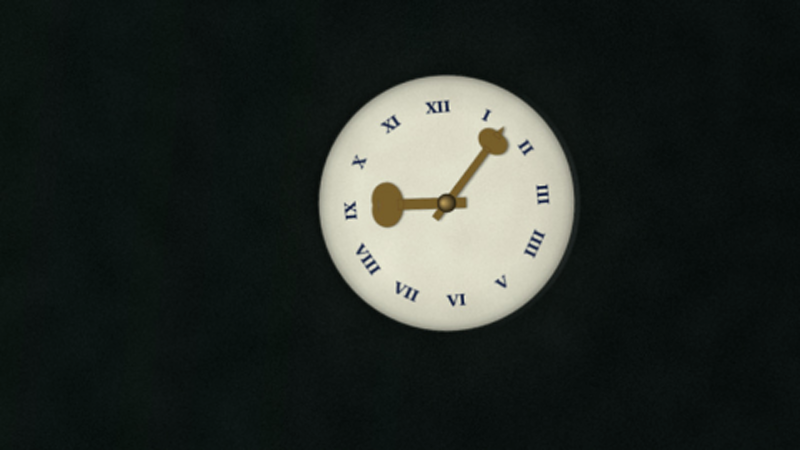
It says h=9 m=7
